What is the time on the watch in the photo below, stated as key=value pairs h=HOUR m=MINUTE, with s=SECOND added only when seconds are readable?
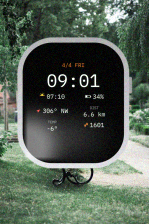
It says h=9 m=1
